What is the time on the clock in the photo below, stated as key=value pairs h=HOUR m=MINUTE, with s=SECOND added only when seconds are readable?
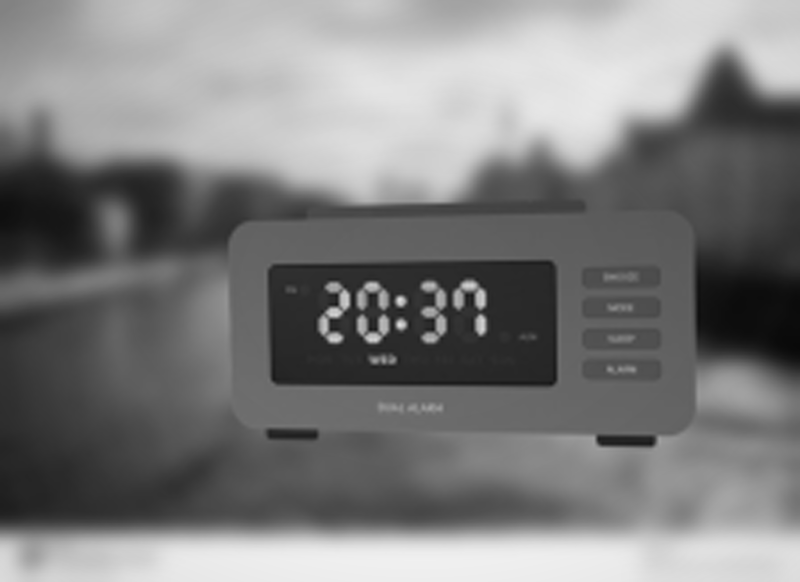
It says h=20 m=37
